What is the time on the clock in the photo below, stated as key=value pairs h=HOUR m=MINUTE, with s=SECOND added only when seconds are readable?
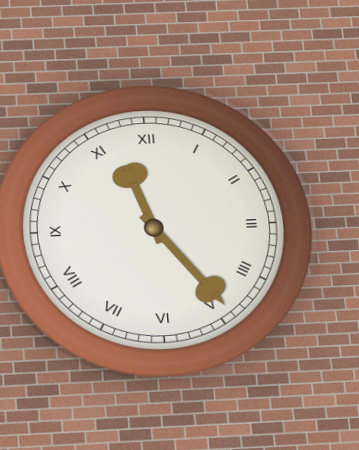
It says h=11 m=24
